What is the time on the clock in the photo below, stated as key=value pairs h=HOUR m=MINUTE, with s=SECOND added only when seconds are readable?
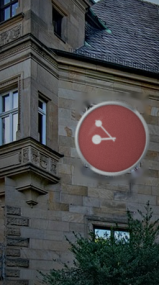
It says h=8 m=53
